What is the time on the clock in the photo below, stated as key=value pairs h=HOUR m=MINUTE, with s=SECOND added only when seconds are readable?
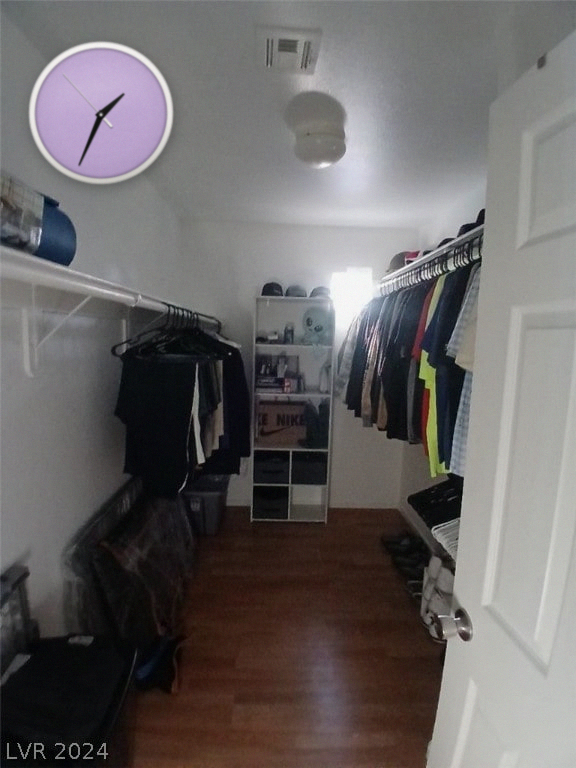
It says h=1 m=33 s=53
